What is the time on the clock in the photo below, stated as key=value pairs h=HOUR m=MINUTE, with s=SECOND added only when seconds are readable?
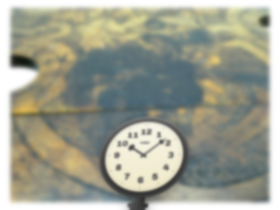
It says h=10 m=8
